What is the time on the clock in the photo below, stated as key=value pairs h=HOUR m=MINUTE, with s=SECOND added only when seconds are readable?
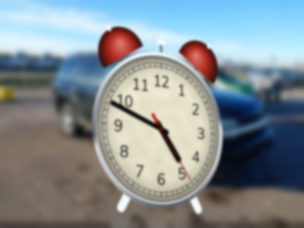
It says h=4 m=48 s=24
